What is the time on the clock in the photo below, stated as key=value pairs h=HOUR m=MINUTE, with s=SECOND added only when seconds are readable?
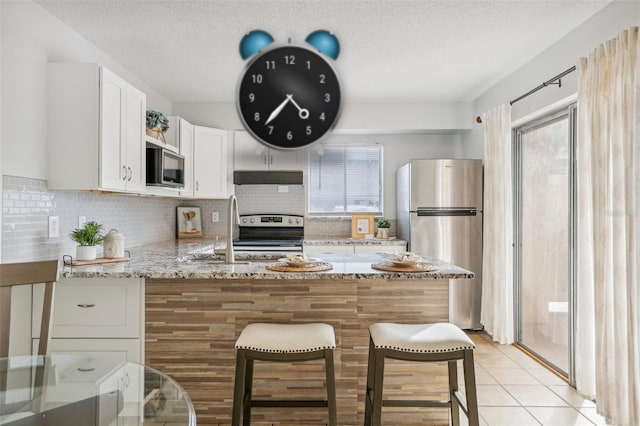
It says h=4 m=37
